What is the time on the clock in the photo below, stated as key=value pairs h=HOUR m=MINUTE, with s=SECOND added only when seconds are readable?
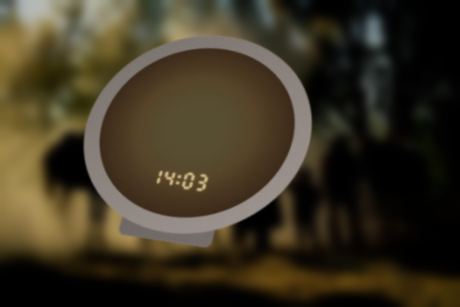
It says h=14 m=3
